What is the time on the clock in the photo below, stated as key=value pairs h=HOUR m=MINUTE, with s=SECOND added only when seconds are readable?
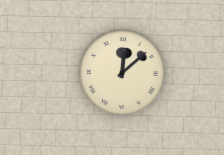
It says h=12 m=8
